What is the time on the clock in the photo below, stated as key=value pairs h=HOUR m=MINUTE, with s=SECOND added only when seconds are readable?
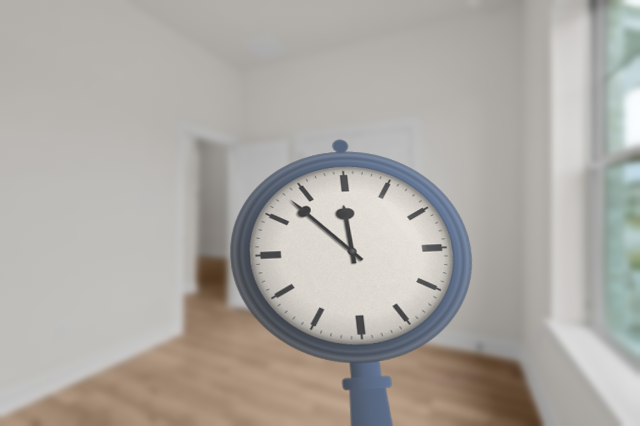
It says h=11 m=53
